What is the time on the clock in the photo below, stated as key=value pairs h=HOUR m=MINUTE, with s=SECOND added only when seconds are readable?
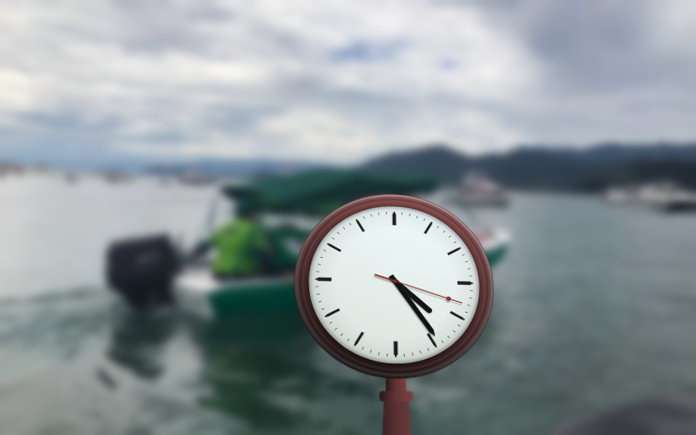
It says h=4 m=24 s=18
